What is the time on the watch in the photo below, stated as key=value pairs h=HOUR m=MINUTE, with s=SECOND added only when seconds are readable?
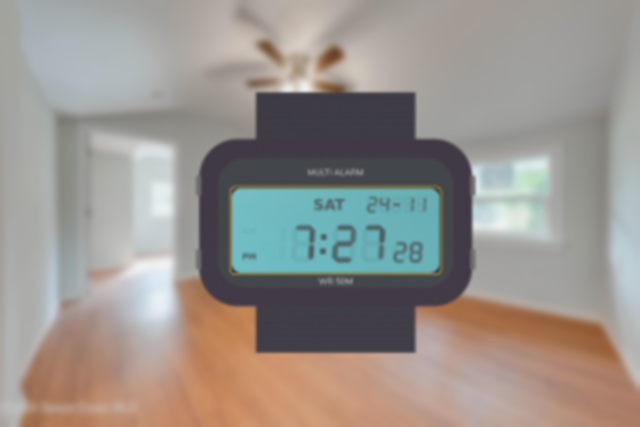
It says h=7 m=27 s=28
